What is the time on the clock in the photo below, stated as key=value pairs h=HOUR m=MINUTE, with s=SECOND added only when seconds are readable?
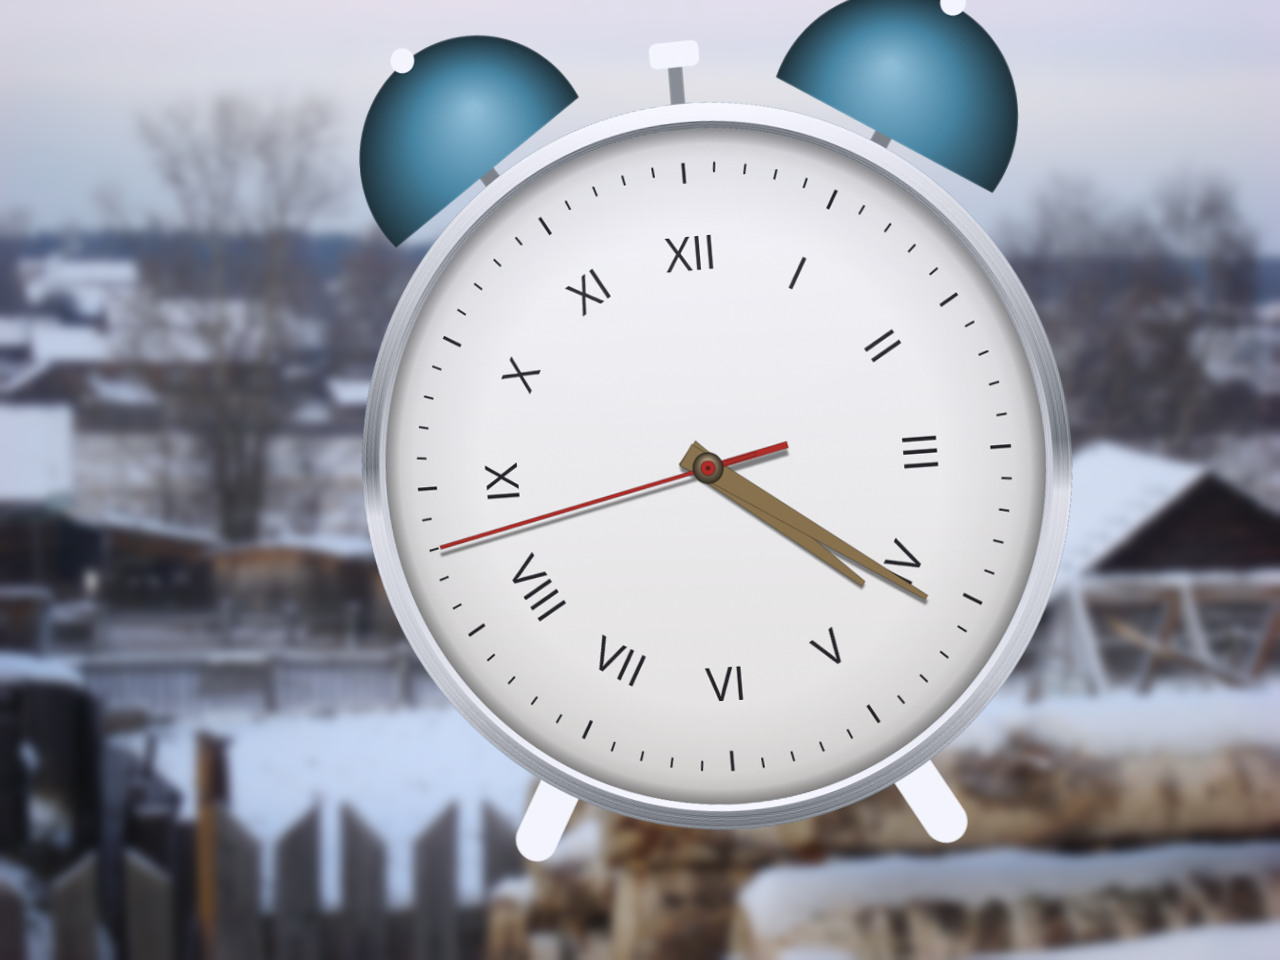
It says h=4 m=20 s=43
